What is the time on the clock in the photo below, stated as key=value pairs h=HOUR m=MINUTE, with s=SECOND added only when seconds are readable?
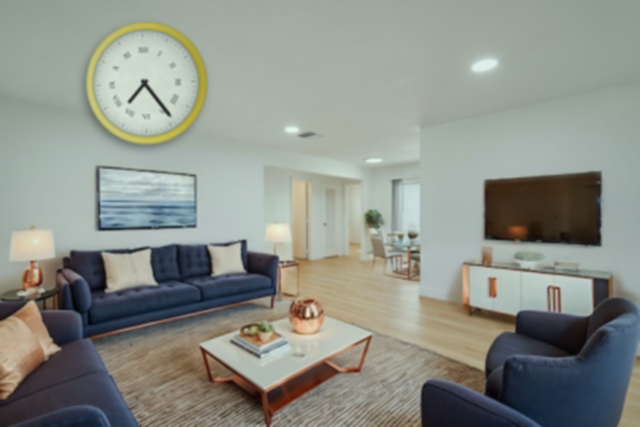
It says h=7 m=24
